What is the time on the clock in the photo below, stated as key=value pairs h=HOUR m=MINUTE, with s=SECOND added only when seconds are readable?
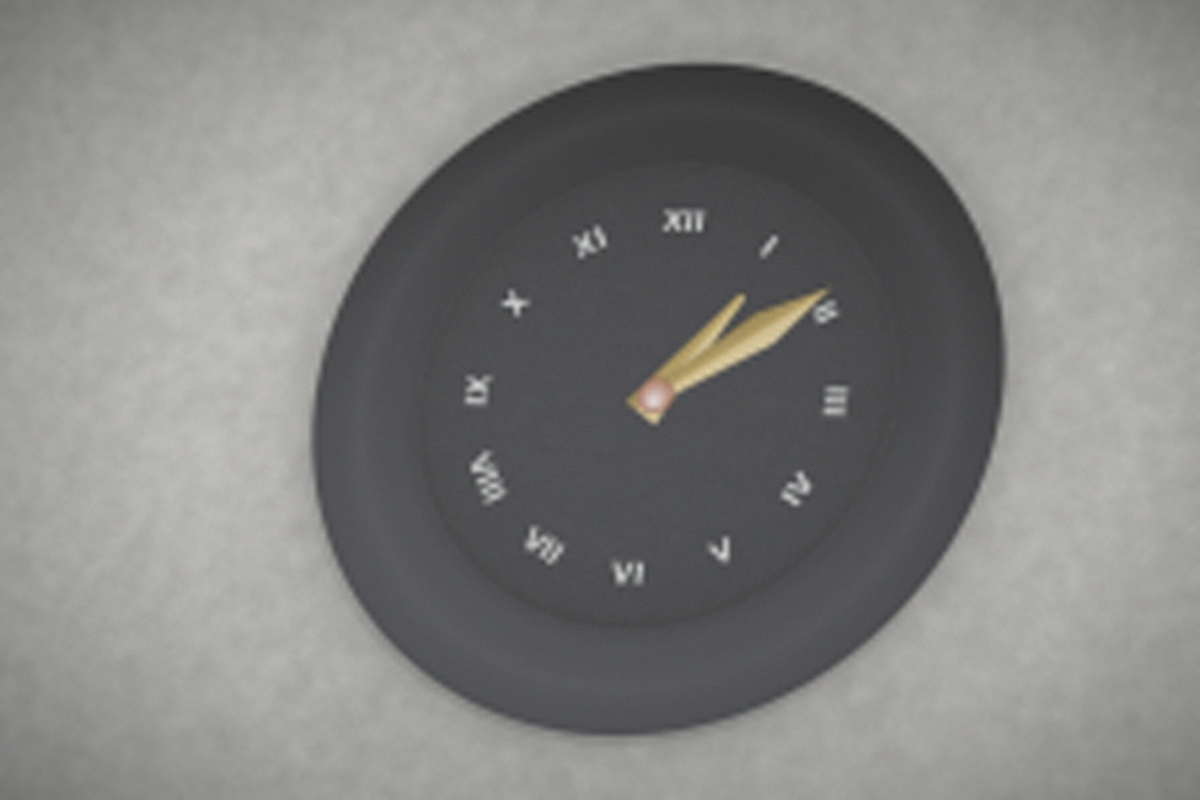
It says h=1 m=9
